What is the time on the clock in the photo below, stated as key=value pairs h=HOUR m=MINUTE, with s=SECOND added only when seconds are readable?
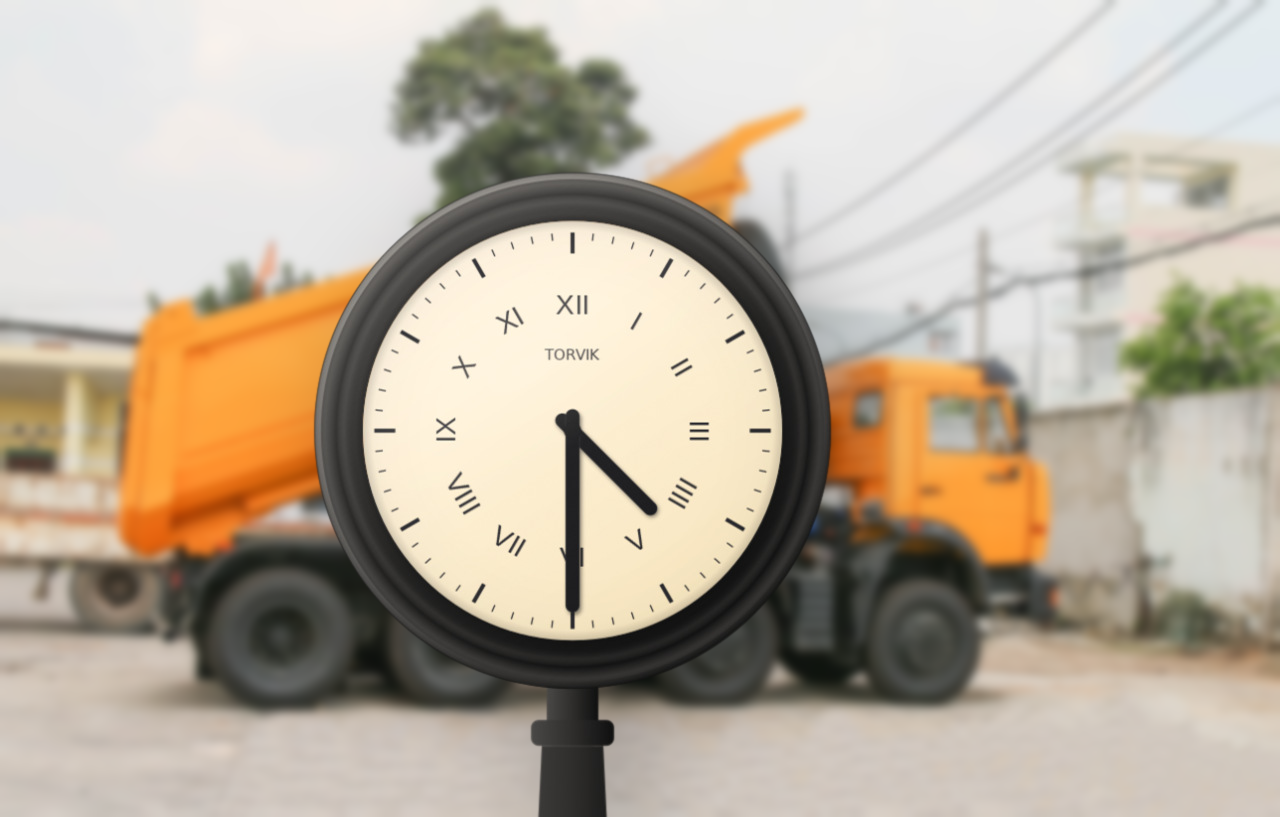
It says h=4 m=30
